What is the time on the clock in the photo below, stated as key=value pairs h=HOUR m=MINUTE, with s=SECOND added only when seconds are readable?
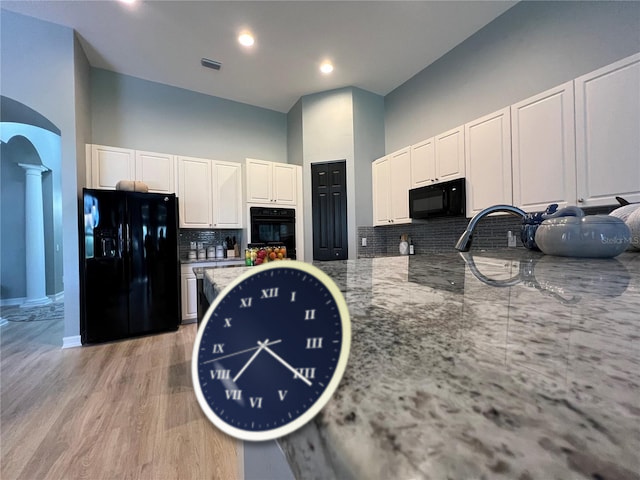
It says h=7 m=20 s=43
